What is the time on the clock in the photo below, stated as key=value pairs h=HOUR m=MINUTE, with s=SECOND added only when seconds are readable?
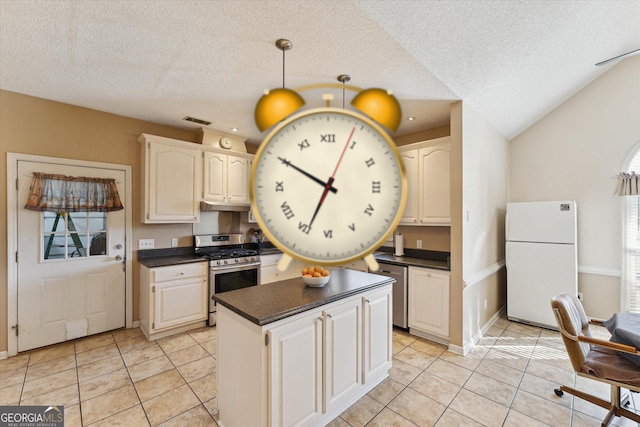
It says h=6 m=50 s=4
